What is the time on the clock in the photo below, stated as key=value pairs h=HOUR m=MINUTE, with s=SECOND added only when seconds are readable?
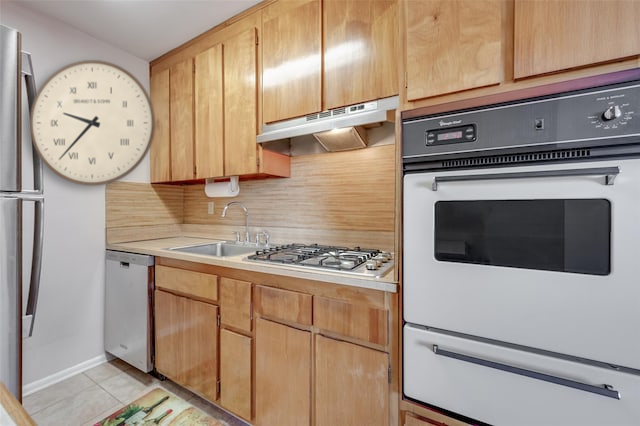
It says h=9 m=37
